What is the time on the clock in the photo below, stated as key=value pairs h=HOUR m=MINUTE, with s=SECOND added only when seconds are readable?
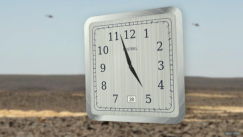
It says h=4 m=57
